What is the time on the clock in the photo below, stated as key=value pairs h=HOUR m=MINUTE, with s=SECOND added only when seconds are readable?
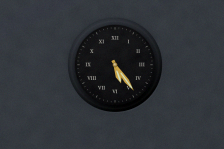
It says h=5 m=24
